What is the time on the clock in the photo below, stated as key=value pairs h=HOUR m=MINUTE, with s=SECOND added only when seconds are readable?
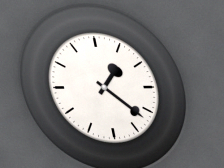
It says h=1 m=22
